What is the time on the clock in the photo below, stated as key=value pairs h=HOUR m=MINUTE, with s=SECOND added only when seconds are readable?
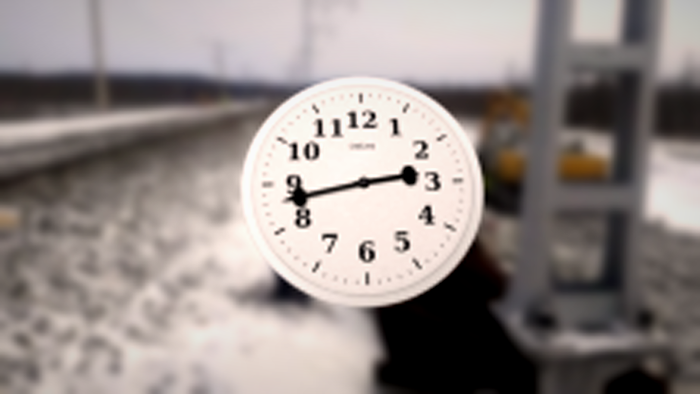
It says h=2 m=43
